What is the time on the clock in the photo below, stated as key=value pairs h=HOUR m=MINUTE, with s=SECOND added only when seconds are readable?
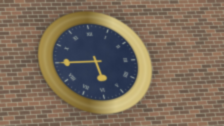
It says h=5 m=45
